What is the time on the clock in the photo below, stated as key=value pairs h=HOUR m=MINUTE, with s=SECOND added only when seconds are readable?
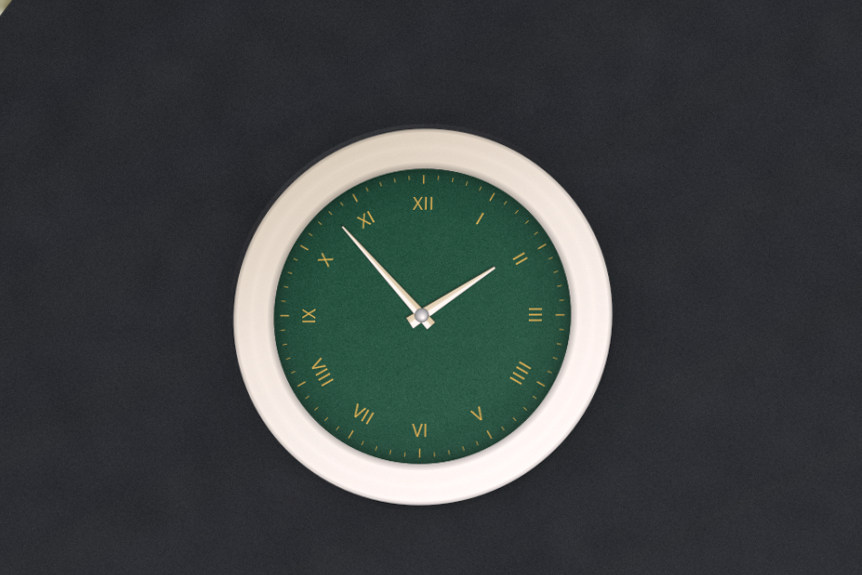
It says h=1 m=53
